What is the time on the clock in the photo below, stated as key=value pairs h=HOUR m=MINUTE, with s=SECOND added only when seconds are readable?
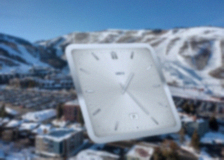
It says h=1 m=25
